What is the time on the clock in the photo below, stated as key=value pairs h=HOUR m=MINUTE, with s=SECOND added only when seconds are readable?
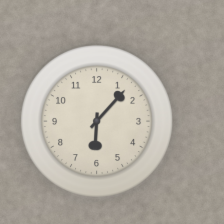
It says h=6 m=7
